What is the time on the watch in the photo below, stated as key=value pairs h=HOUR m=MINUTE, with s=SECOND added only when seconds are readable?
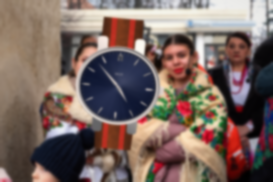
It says h=4 m=53
